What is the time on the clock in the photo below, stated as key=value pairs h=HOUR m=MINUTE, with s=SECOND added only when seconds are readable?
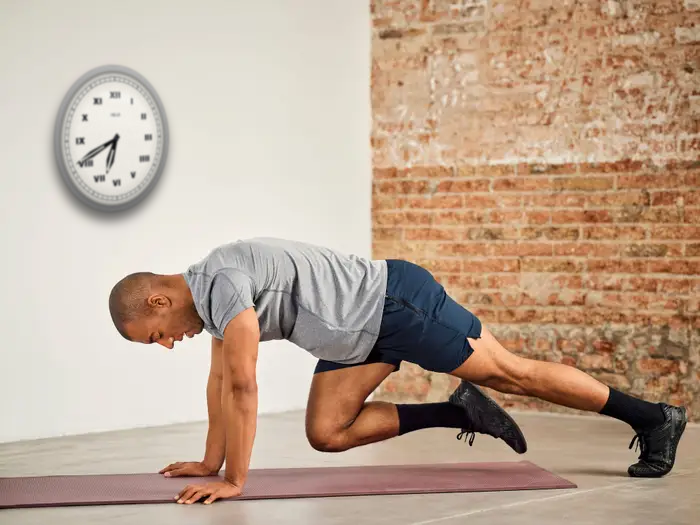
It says h=6 m=41
